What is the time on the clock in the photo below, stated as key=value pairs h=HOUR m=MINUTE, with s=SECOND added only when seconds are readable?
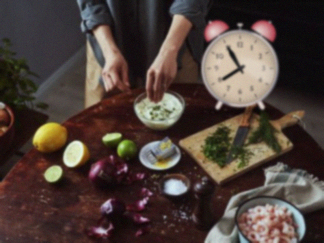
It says h=7 m=55
